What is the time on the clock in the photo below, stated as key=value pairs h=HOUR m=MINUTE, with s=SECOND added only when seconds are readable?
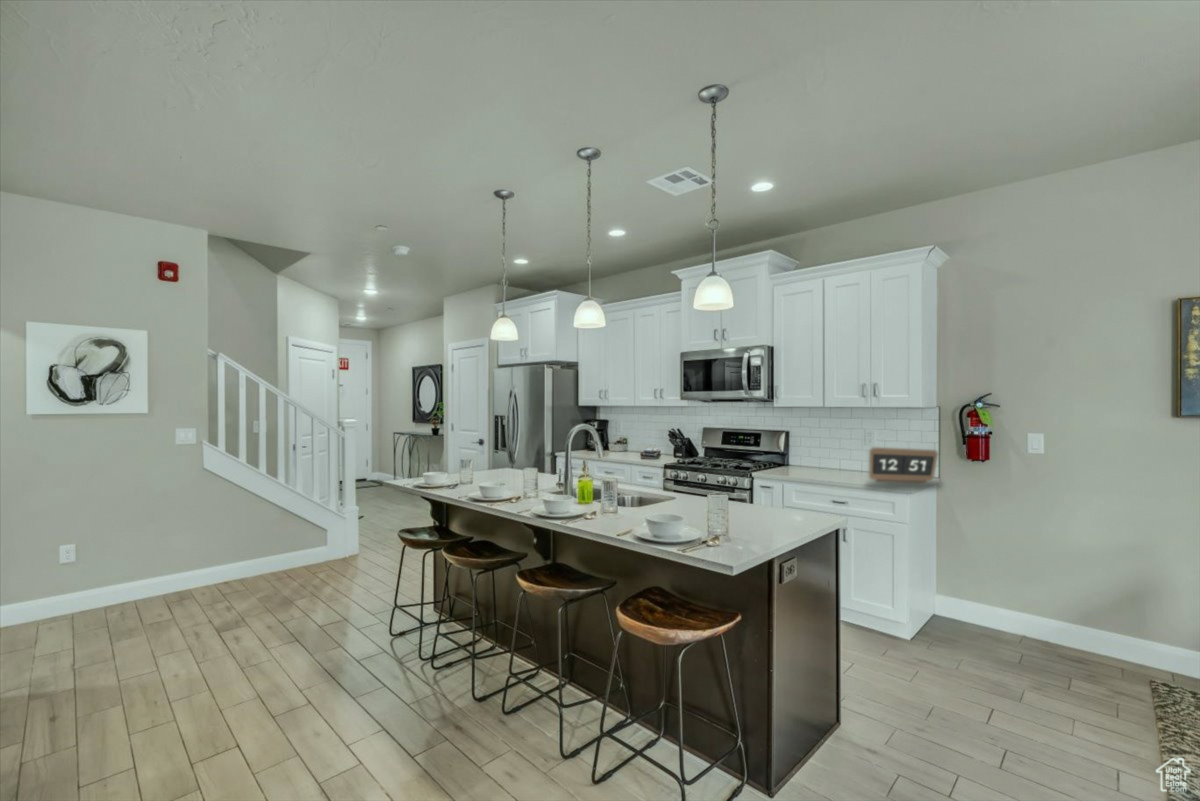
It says h=12 m=51
